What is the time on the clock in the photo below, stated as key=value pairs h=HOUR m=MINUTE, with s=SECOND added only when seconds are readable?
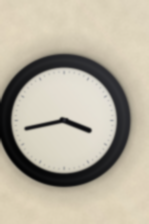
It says h=3 m=43
